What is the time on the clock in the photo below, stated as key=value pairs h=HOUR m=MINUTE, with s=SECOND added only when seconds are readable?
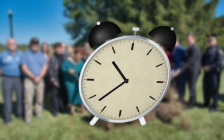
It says h=10 m=38
